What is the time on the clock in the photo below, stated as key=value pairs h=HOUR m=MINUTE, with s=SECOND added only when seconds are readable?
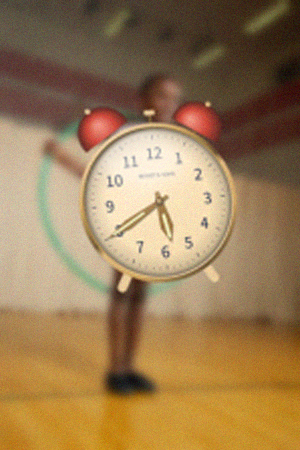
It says h=5 m=40
